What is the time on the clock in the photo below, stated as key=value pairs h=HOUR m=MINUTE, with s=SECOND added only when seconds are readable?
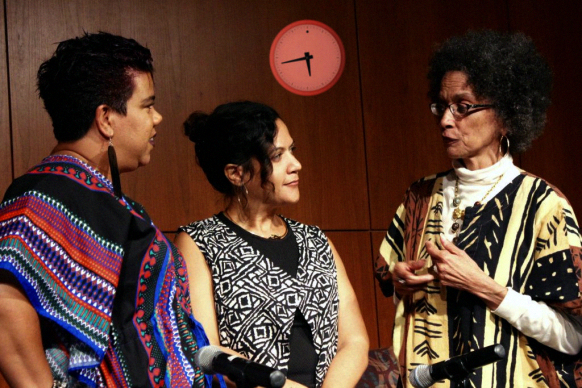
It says h=5 m=43
